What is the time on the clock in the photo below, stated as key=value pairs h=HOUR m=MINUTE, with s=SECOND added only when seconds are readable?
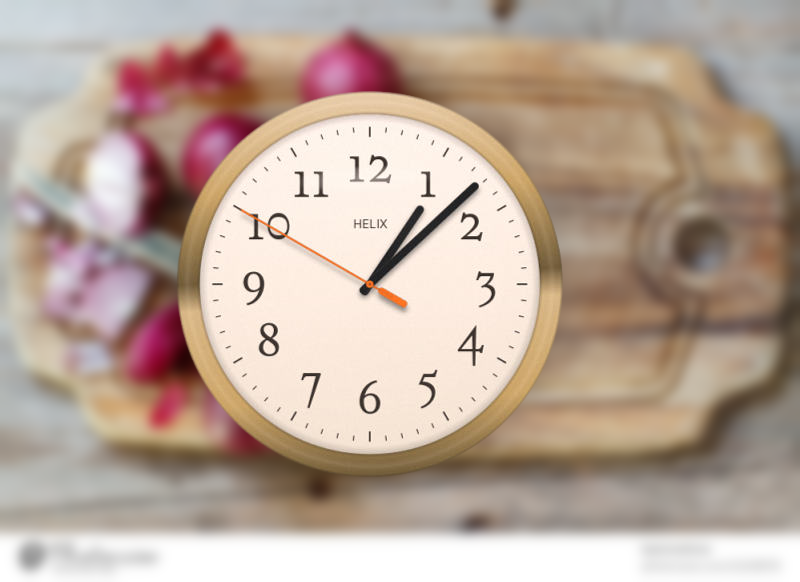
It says h=1 m=7 s=50
